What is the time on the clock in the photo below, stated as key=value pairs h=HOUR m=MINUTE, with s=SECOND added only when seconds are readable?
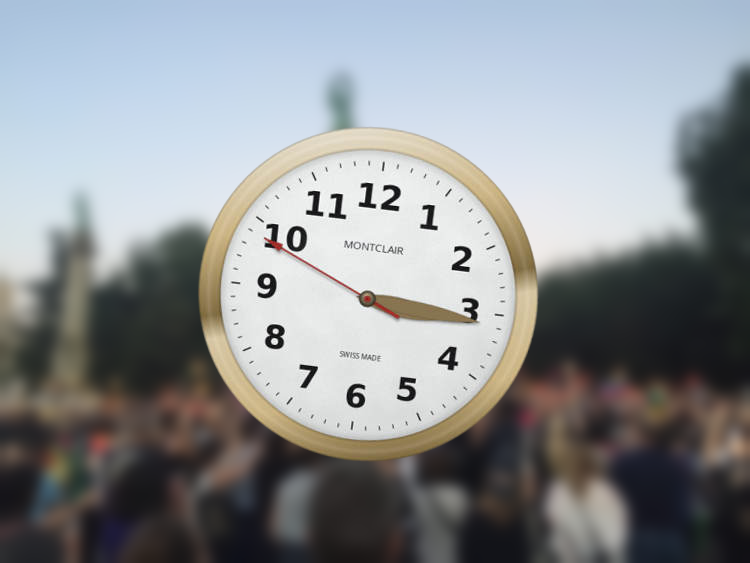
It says h=3 m=15 s=49
